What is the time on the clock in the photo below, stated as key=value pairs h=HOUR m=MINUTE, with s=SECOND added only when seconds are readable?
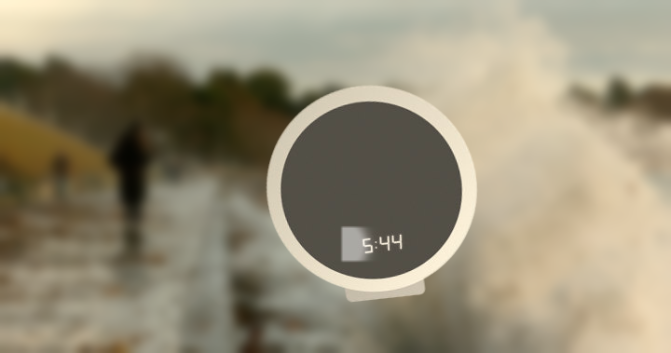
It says h=5 m=44
